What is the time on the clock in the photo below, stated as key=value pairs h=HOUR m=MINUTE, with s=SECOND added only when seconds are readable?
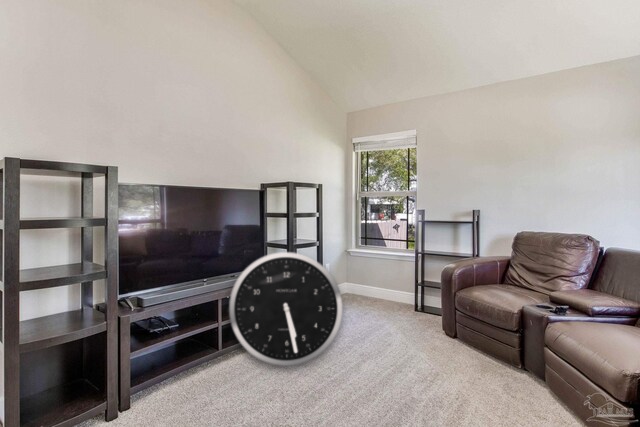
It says h=5 m=28
